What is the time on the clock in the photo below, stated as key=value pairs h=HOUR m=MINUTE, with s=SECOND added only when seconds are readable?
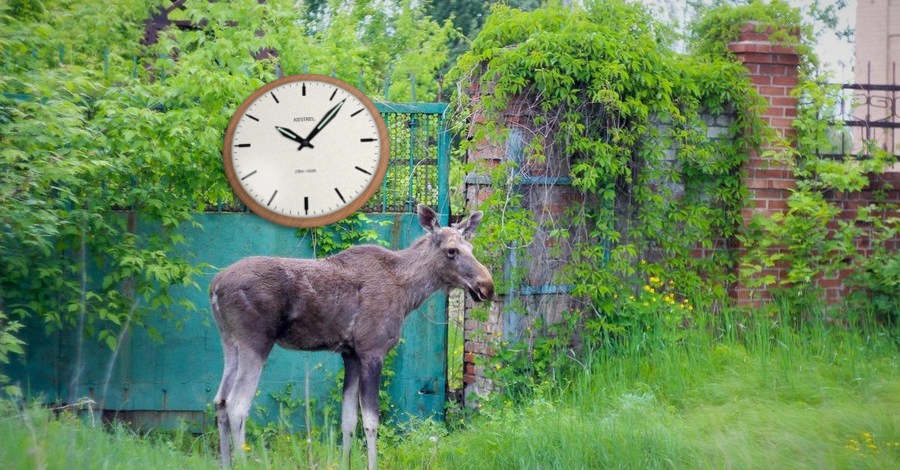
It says h=10 m=7
